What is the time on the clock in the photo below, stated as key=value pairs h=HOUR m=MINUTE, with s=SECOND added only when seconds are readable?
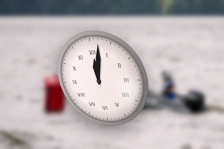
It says h=12 m=2
